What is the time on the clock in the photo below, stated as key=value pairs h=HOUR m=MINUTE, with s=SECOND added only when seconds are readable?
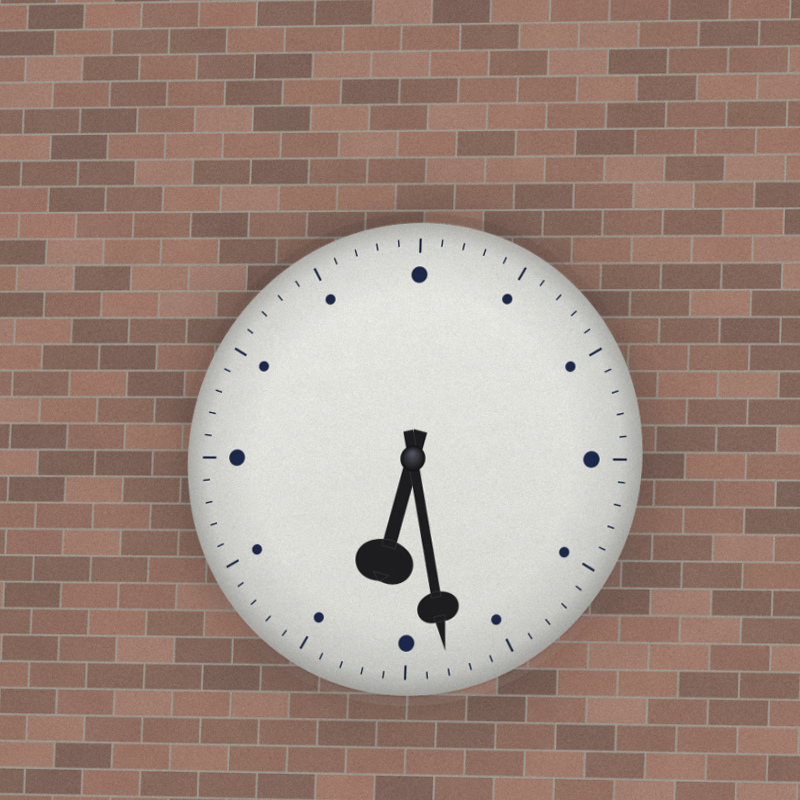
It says h=6 m=28
